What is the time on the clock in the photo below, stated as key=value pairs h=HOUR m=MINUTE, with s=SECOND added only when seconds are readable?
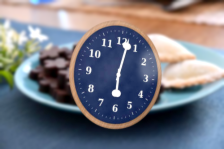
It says h=6 m=2
